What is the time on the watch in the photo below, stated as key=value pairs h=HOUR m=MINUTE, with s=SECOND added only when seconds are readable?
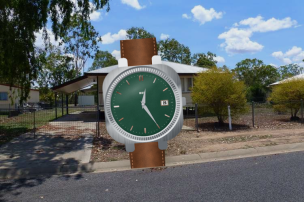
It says h=12 m=25
